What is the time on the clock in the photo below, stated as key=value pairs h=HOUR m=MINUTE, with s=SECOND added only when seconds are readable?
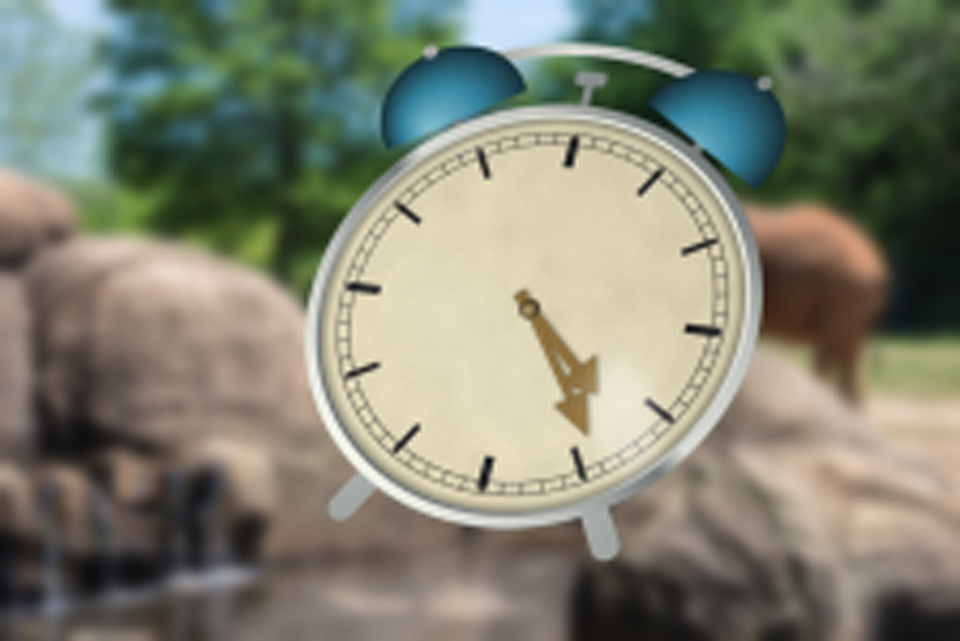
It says h=4 m=24
